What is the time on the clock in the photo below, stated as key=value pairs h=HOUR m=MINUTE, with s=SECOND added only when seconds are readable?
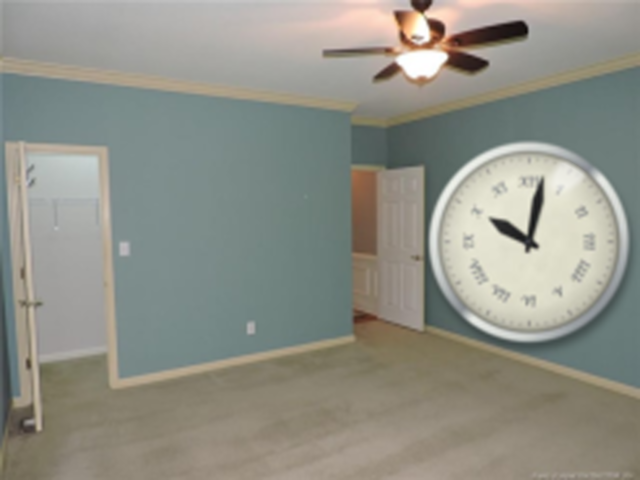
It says h=10 m=2
